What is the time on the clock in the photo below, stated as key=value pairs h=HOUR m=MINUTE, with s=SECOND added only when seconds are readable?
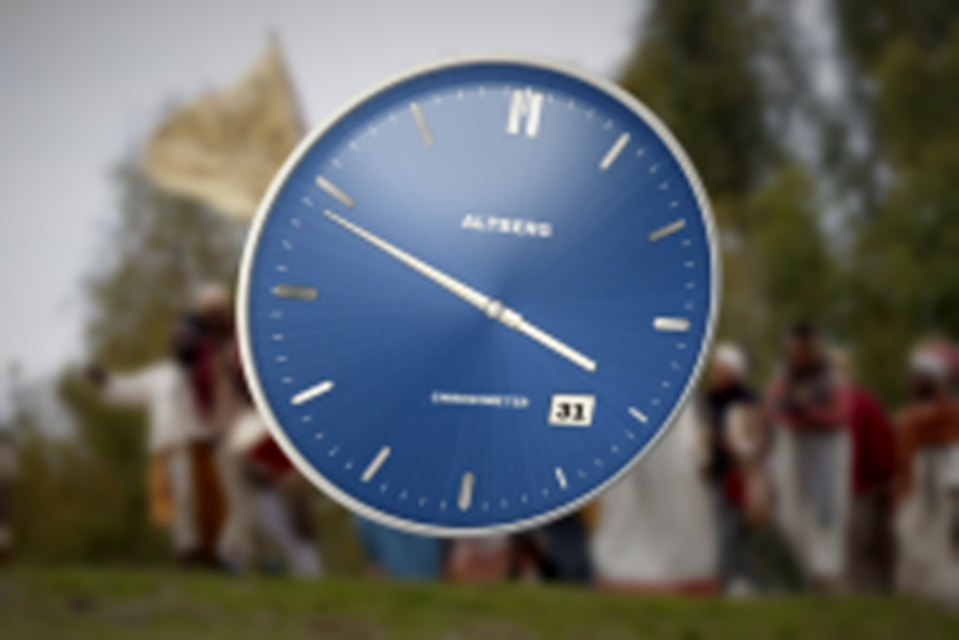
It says h=3 m=49
